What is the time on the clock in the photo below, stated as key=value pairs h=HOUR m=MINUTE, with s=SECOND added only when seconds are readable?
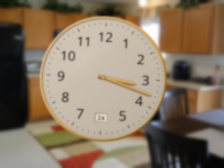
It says h=3 m=18
